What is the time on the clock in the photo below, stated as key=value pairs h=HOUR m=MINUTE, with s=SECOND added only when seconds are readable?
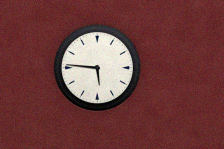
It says h=5 m=46
